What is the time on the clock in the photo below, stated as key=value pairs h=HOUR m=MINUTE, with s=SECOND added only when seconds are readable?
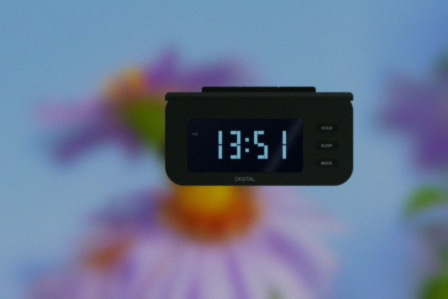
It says h=13 m=51
